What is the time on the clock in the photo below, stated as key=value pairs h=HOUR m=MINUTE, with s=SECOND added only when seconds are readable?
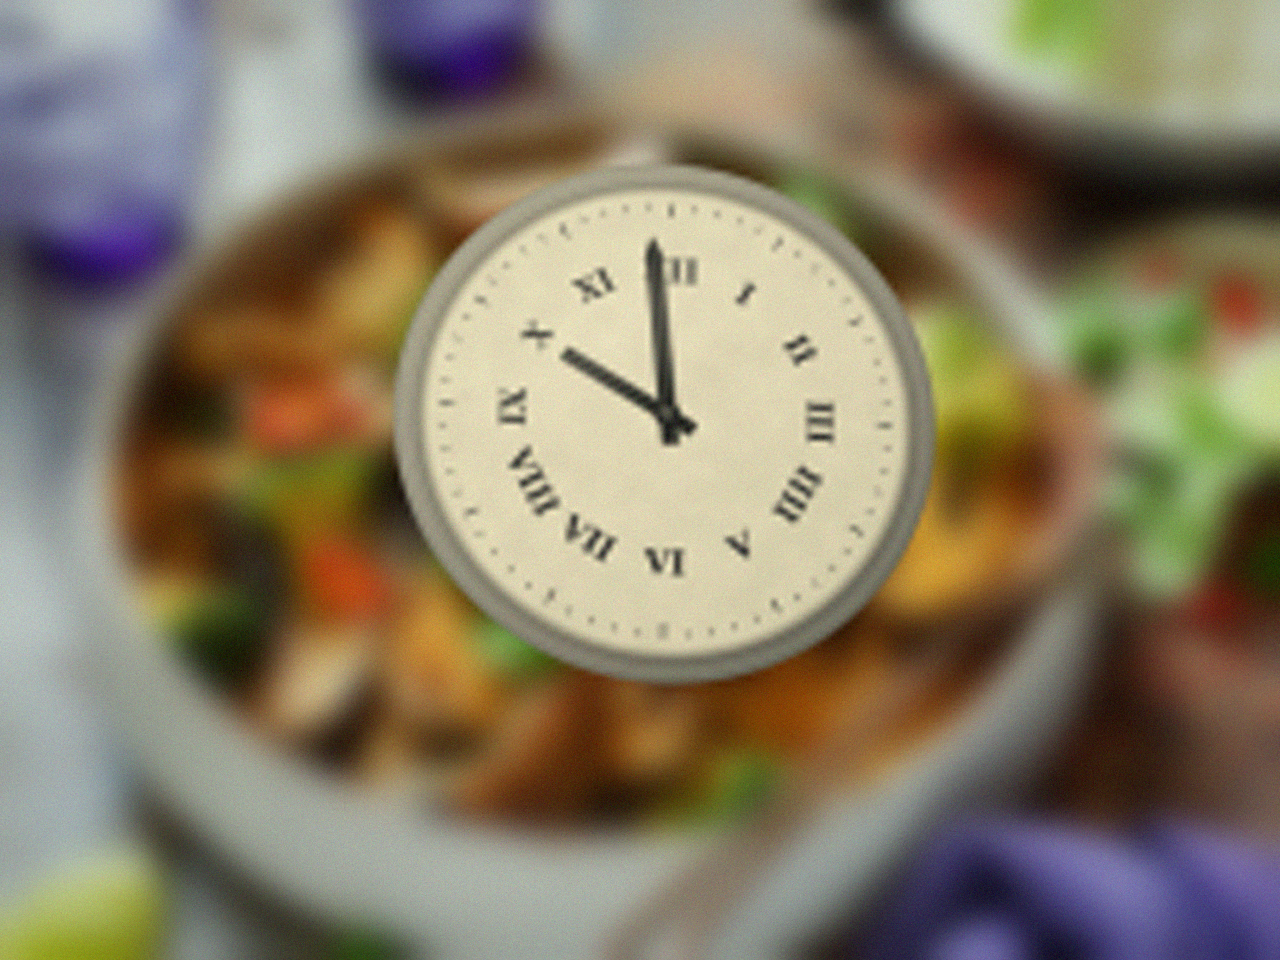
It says h=9 m=59
